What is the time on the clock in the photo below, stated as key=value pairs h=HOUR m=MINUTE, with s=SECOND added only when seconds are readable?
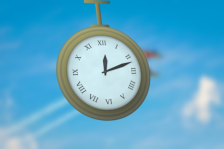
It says h=12 m=12
